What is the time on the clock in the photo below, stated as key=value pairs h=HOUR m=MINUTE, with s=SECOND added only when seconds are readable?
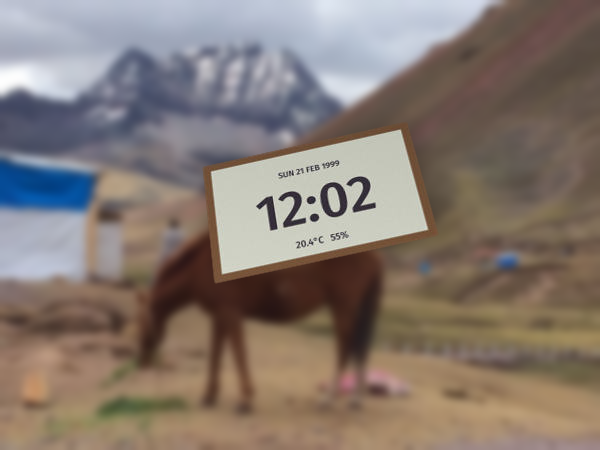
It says h=12 m=2
